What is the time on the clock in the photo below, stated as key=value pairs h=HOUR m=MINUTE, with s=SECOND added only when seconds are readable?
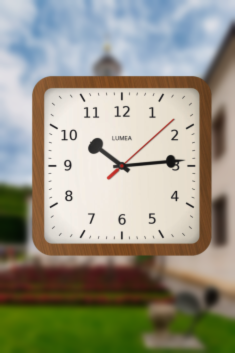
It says h=10 m=14 s=8
